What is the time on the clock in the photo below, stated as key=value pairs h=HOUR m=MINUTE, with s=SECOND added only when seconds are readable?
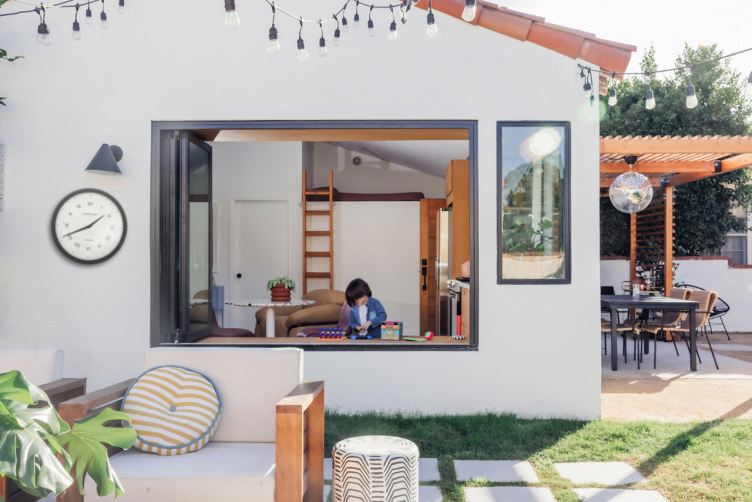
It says h=1 m=41
